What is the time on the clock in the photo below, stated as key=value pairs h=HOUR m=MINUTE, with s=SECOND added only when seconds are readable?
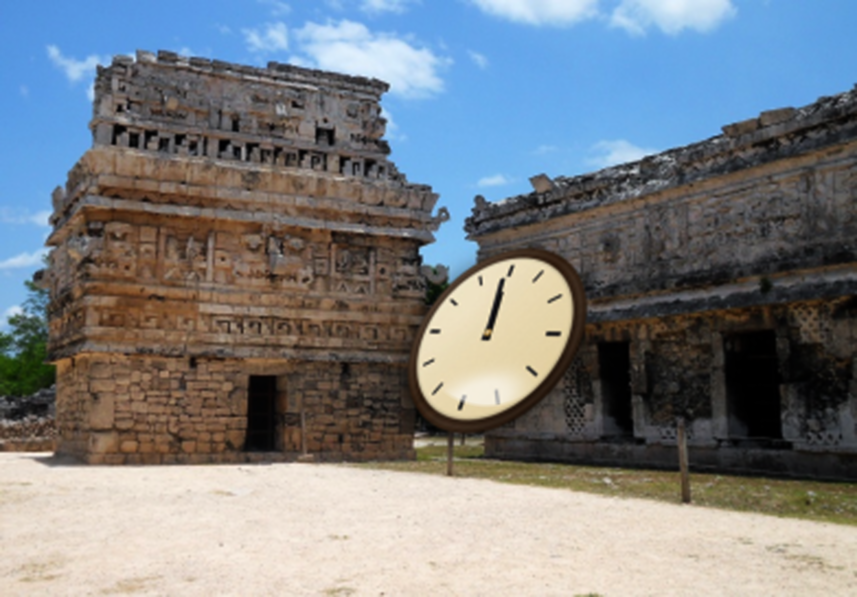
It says h=11 m=59
